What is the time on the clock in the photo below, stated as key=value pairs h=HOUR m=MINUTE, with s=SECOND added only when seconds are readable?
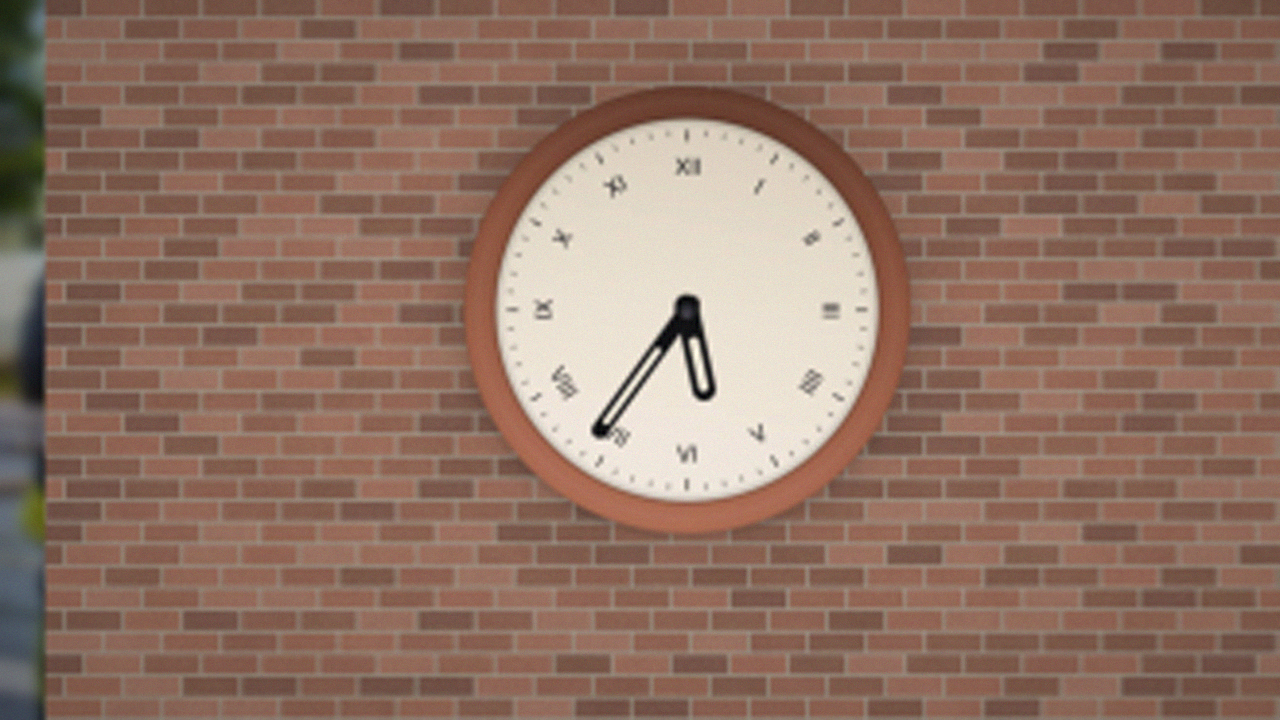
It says h=5 m=36
